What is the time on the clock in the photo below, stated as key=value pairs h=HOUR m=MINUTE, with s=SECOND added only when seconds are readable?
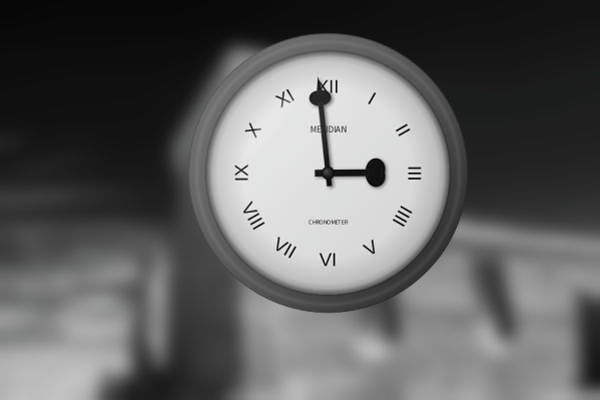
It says h=2 m=59
